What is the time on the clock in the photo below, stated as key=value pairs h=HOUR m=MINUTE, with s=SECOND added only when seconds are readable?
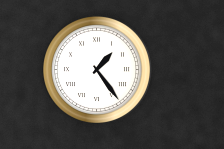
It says h=1 m=24
